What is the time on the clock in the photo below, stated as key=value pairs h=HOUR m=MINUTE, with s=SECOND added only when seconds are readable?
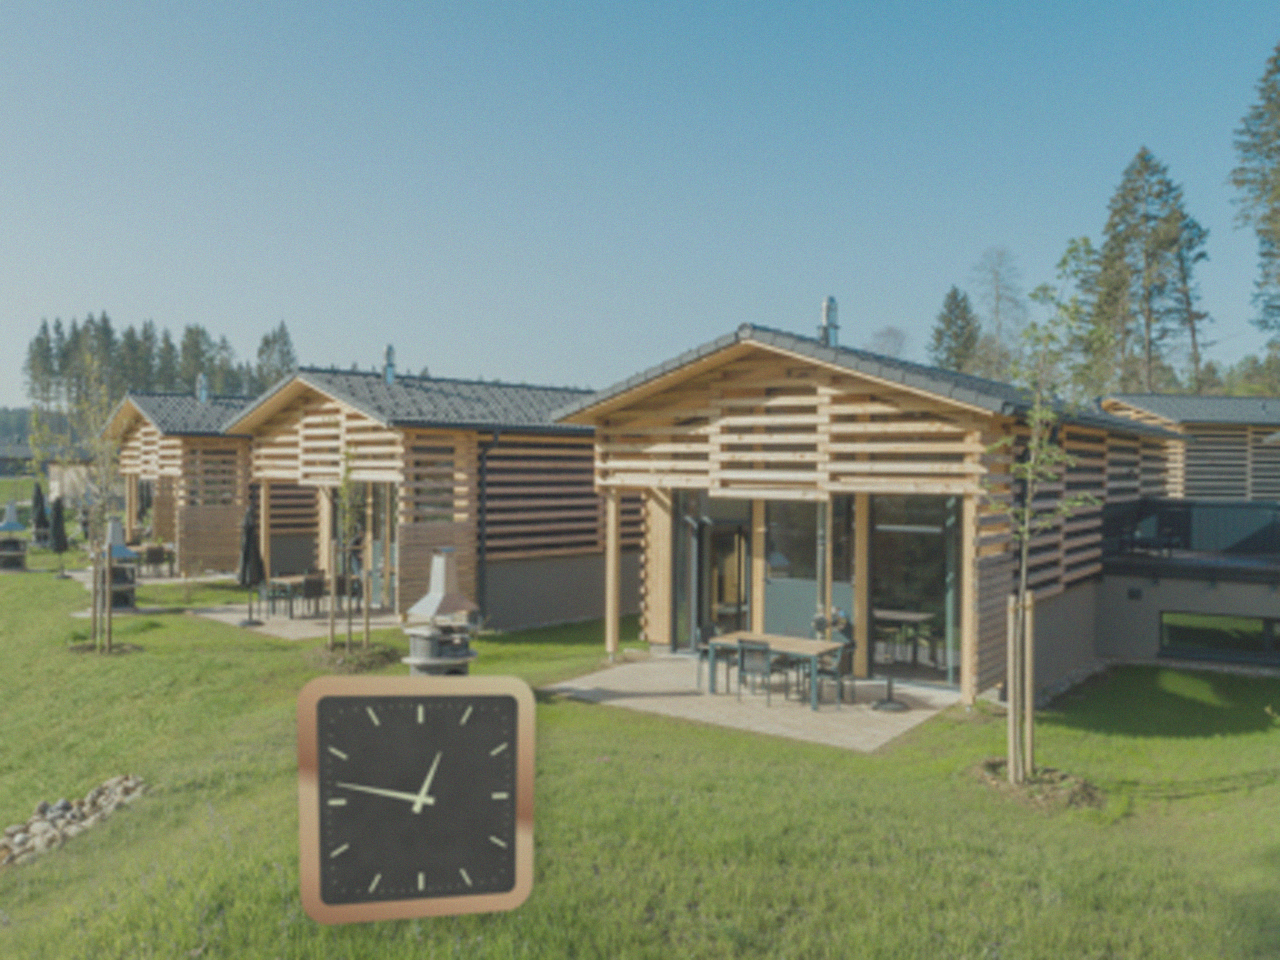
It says h=12 m=47
